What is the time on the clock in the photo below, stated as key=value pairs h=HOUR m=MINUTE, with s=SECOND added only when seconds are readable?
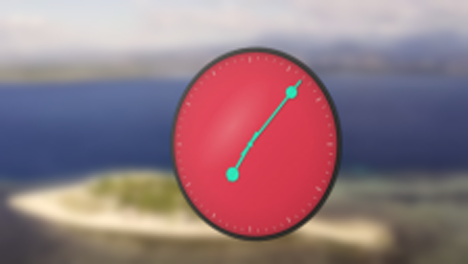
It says h=7 m=7
